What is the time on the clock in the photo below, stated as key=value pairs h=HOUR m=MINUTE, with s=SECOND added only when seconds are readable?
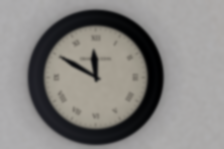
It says h=11 m=50
